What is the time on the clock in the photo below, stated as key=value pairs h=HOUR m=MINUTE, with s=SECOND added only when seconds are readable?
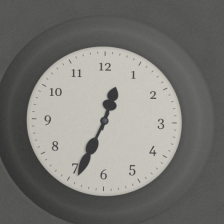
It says h=12 m=34
